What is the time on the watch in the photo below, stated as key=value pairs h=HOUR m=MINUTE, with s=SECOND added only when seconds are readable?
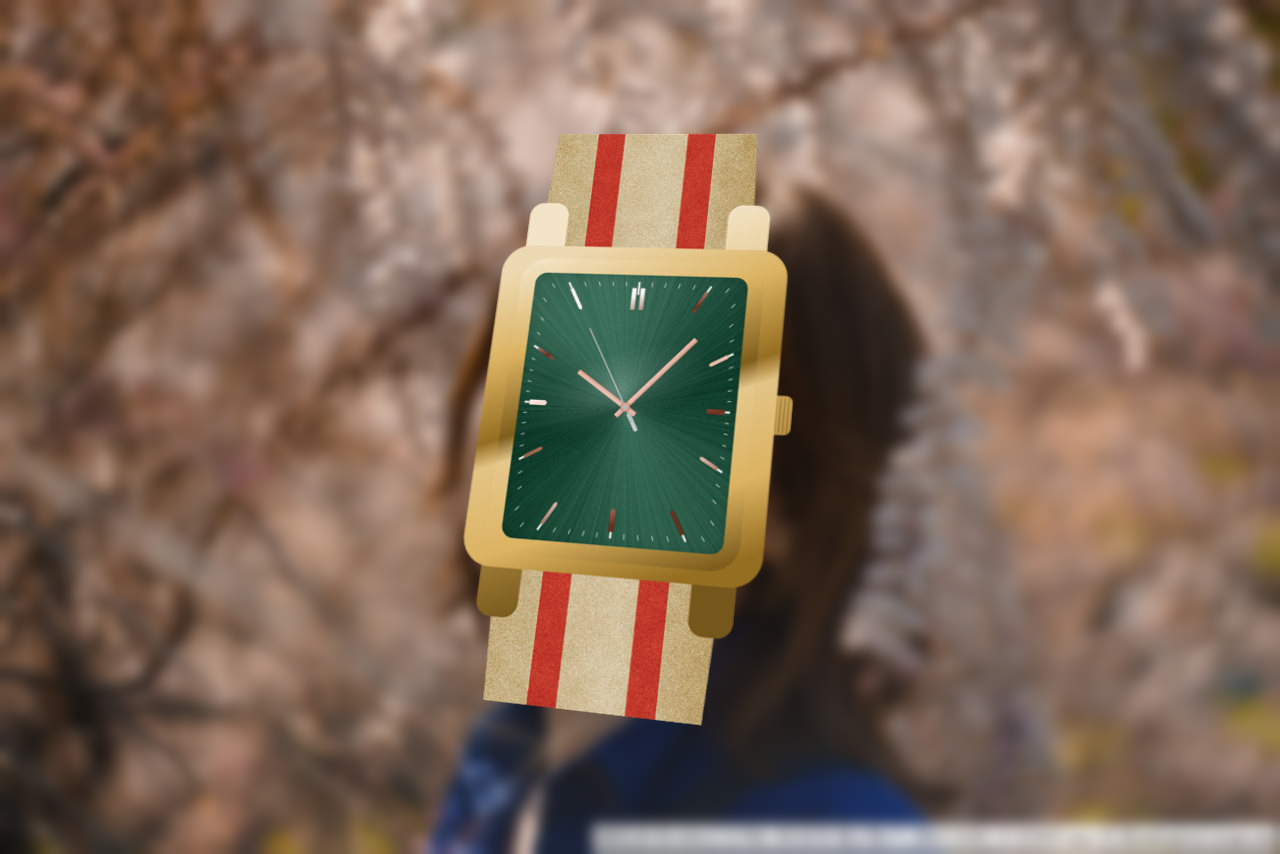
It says h=10 m=6 s=55
